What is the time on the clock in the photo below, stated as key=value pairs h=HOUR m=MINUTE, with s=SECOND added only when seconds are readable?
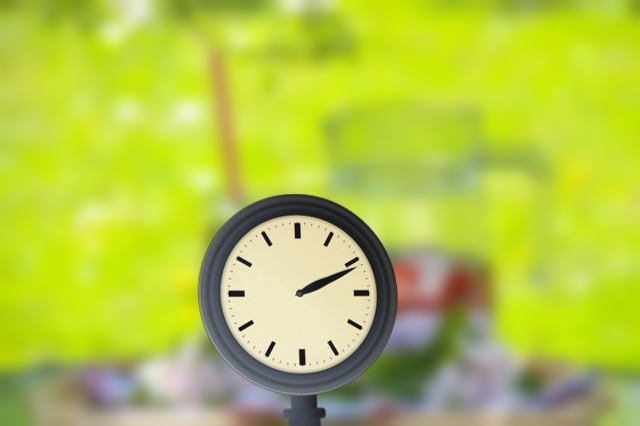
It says h=2 m=11
